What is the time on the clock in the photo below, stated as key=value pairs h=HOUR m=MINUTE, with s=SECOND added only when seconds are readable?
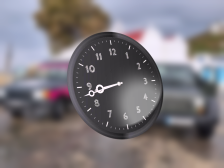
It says h=8 m=43
